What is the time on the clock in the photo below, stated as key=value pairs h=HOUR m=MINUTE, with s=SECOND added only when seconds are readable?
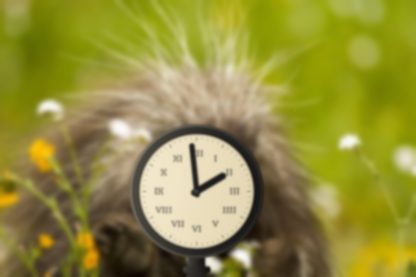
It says h=1 m=59
